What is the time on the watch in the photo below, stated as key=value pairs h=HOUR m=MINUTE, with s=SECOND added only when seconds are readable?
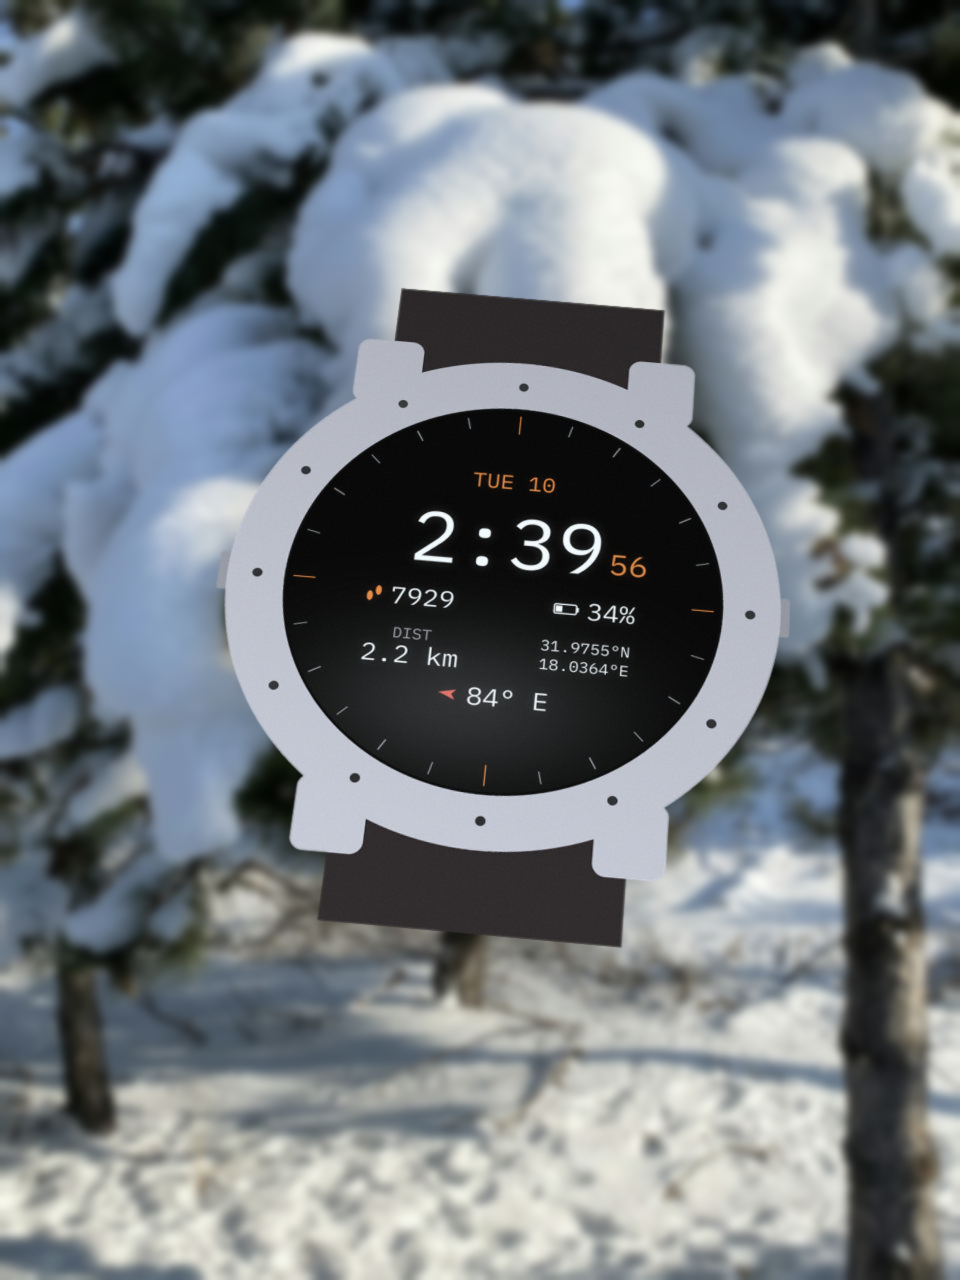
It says h=2 m=39 s=56
